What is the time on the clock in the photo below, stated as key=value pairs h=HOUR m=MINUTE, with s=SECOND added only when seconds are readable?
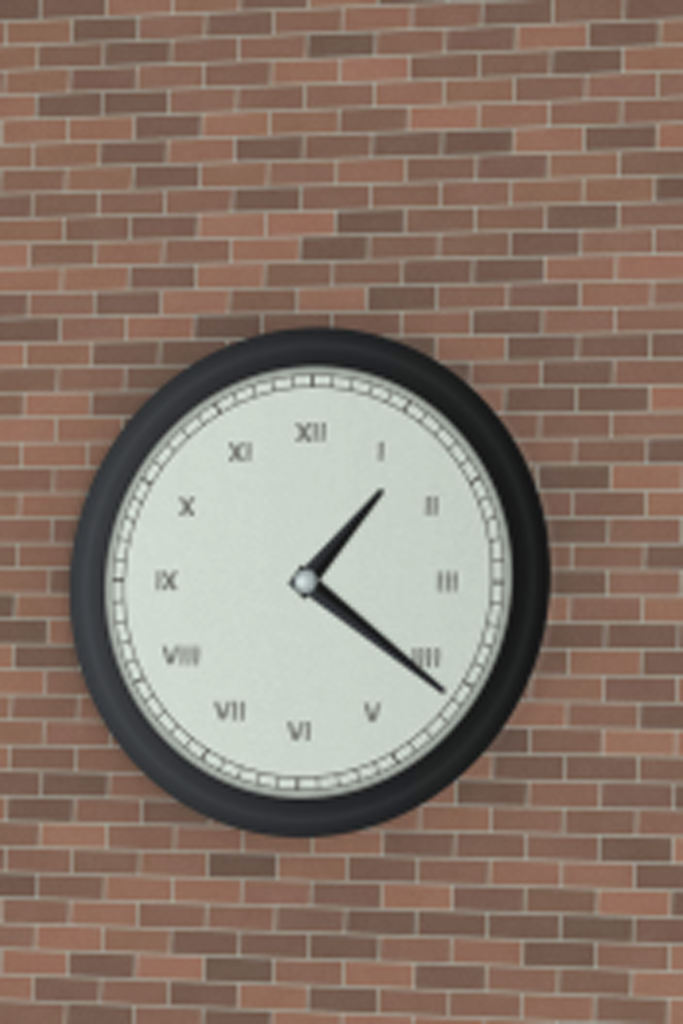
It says h=1 m=21
